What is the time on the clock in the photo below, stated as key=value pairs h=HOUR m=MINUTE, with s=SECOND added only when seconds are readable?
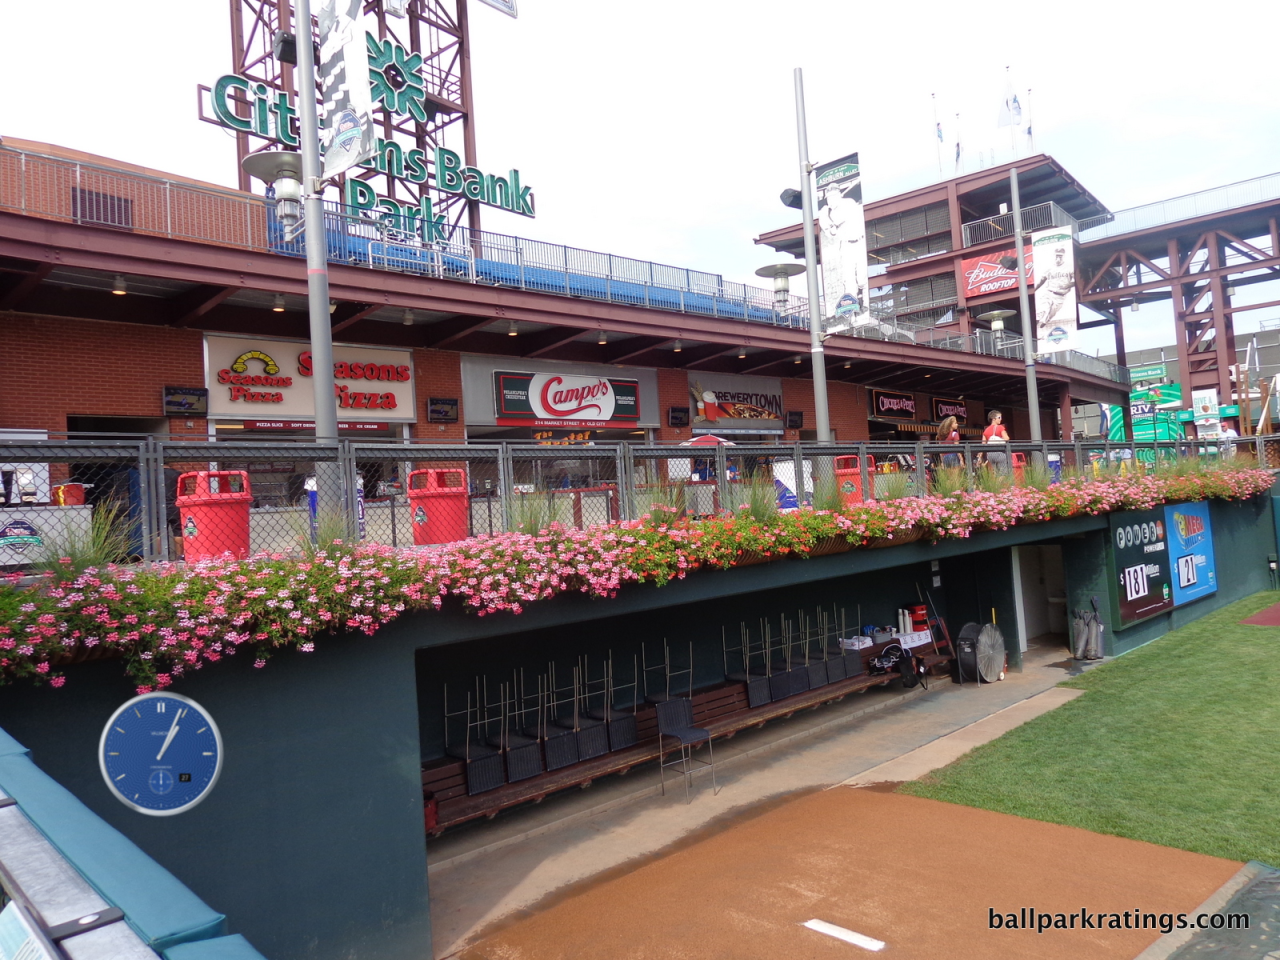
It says h=1 m=4
